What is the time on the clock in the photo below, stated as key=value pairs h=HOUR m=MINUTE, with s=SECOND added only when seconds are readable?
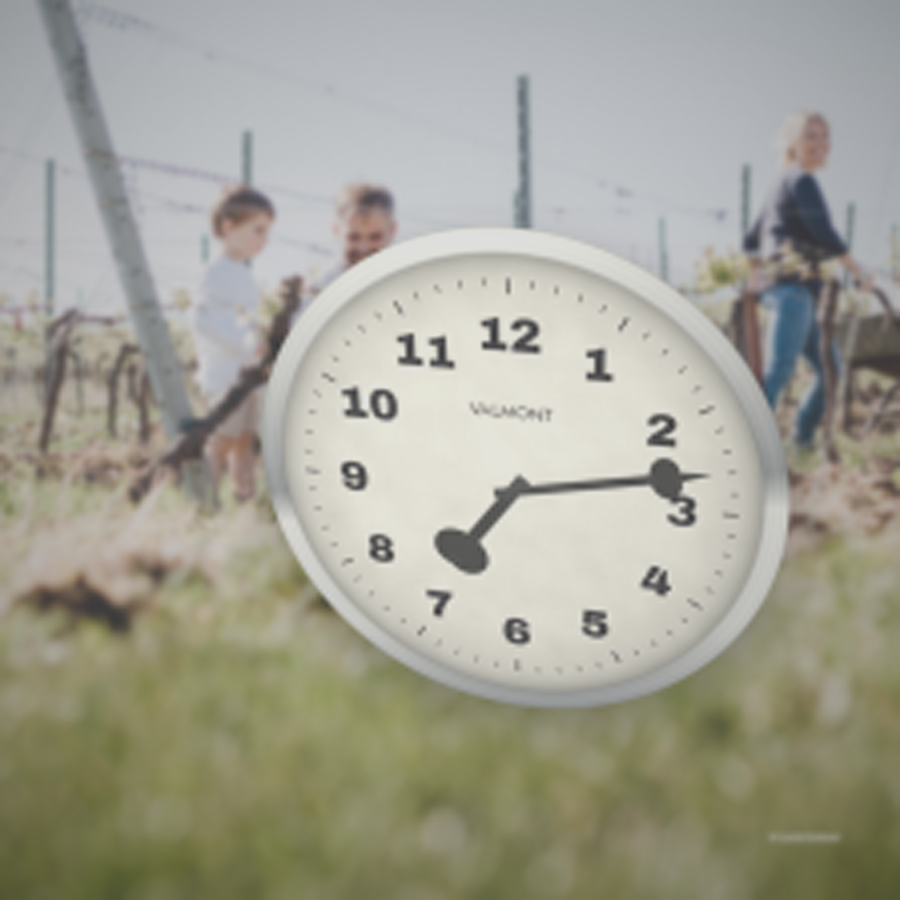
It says h=7 m=13
